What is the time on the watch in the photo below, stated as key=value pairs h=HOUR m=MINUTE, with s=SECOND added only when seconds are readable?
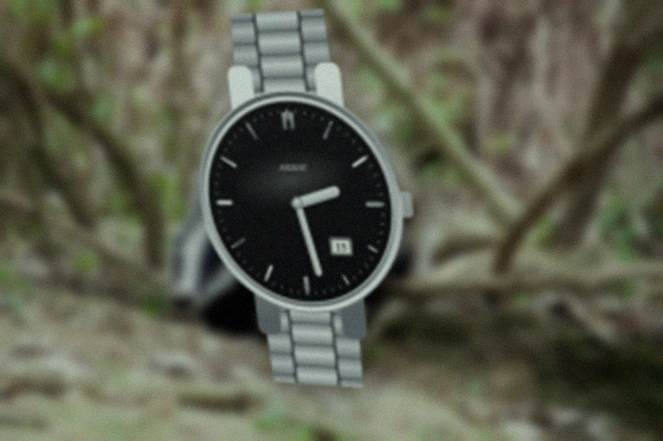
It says h=2 m=28
